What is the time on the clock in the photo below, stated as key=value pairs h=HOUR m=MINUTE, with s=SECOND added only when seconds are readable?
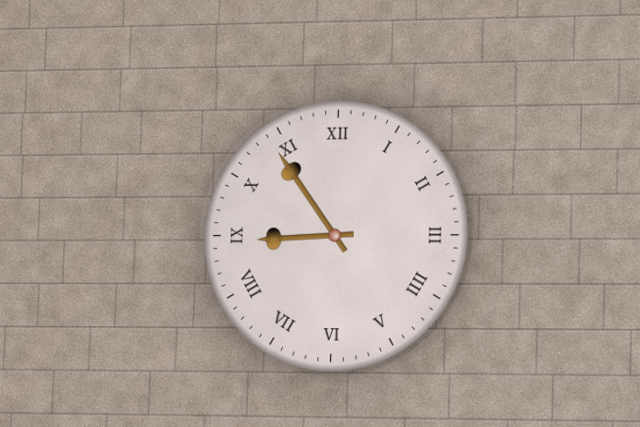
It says h=8 m=54
